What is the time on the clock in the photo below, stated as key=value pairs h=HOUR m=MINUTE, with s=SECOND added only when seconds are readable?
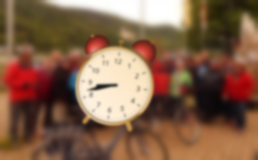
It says h=8 m=42
